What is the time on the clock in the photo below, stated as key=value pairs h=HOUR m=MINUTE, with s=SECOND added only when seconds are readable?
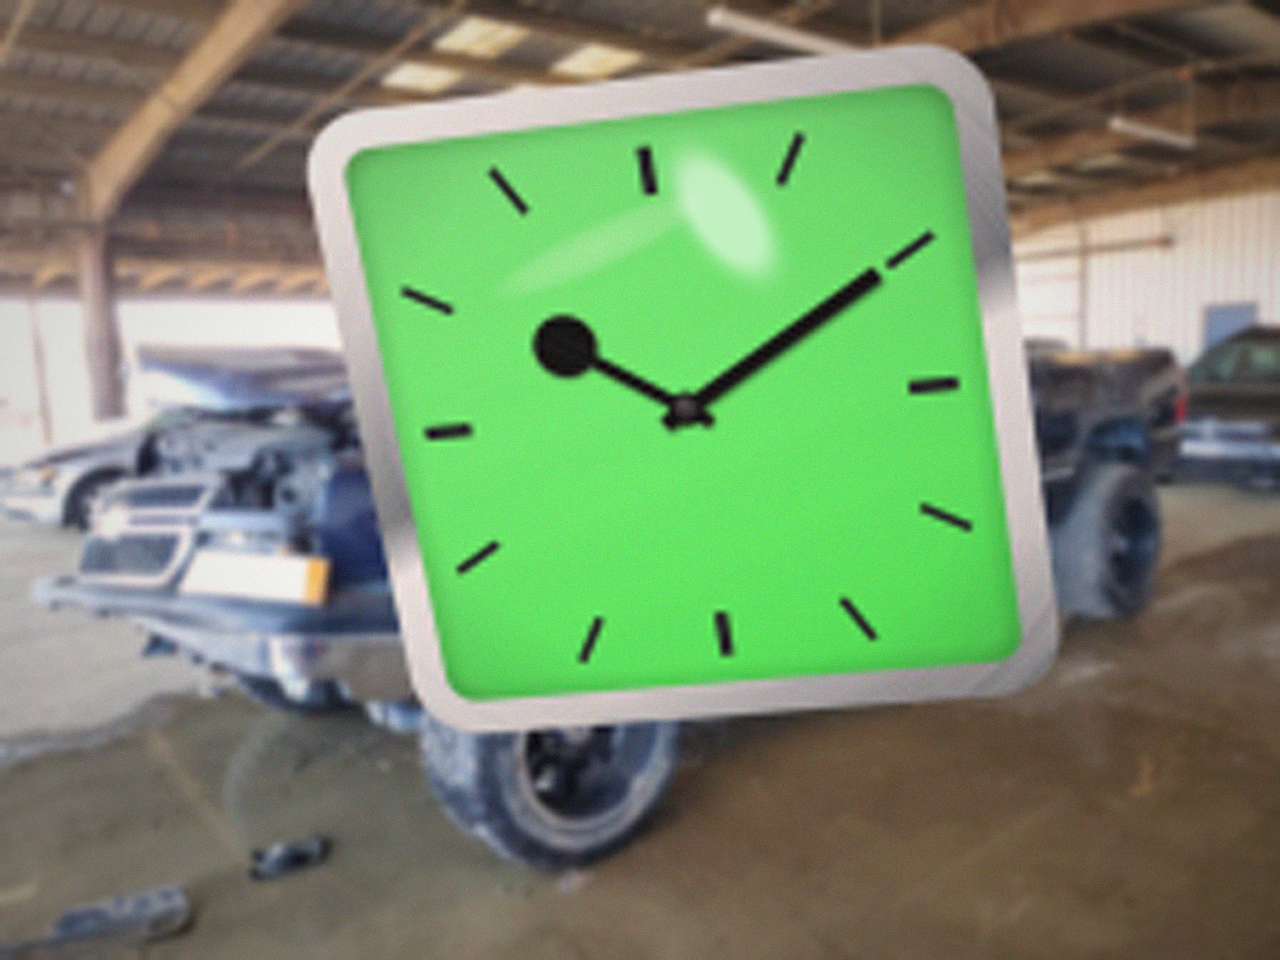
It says h=10 m=10
